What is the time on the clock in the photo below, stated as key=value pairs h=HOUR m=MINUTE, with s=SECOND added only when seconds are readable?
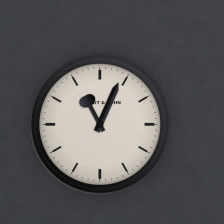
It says h=11 m=4
